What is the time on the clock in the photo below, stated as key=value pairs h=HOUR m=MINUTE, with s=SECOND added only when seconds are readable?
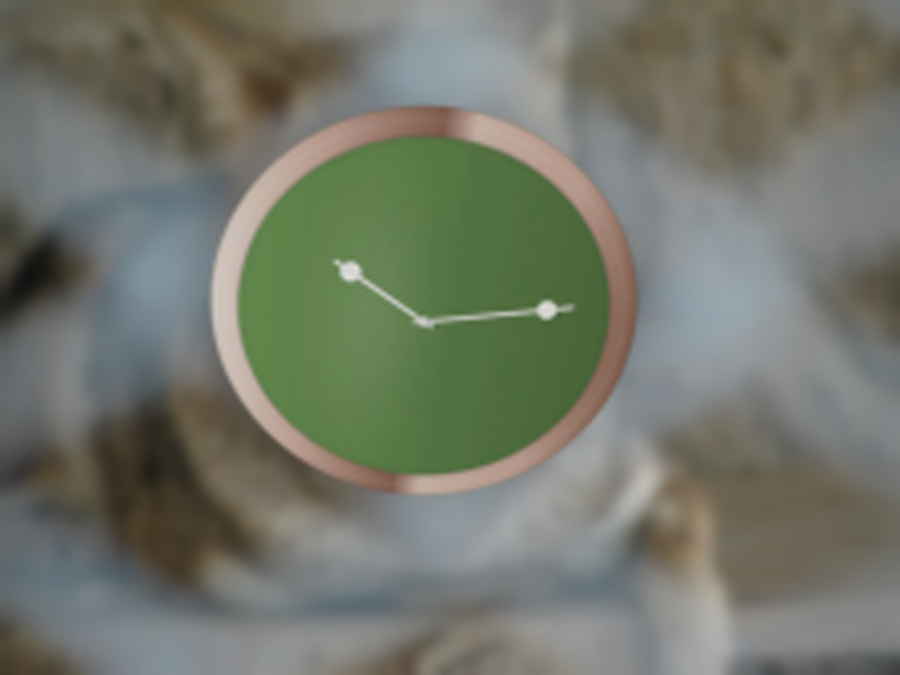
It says h=10 m=14
